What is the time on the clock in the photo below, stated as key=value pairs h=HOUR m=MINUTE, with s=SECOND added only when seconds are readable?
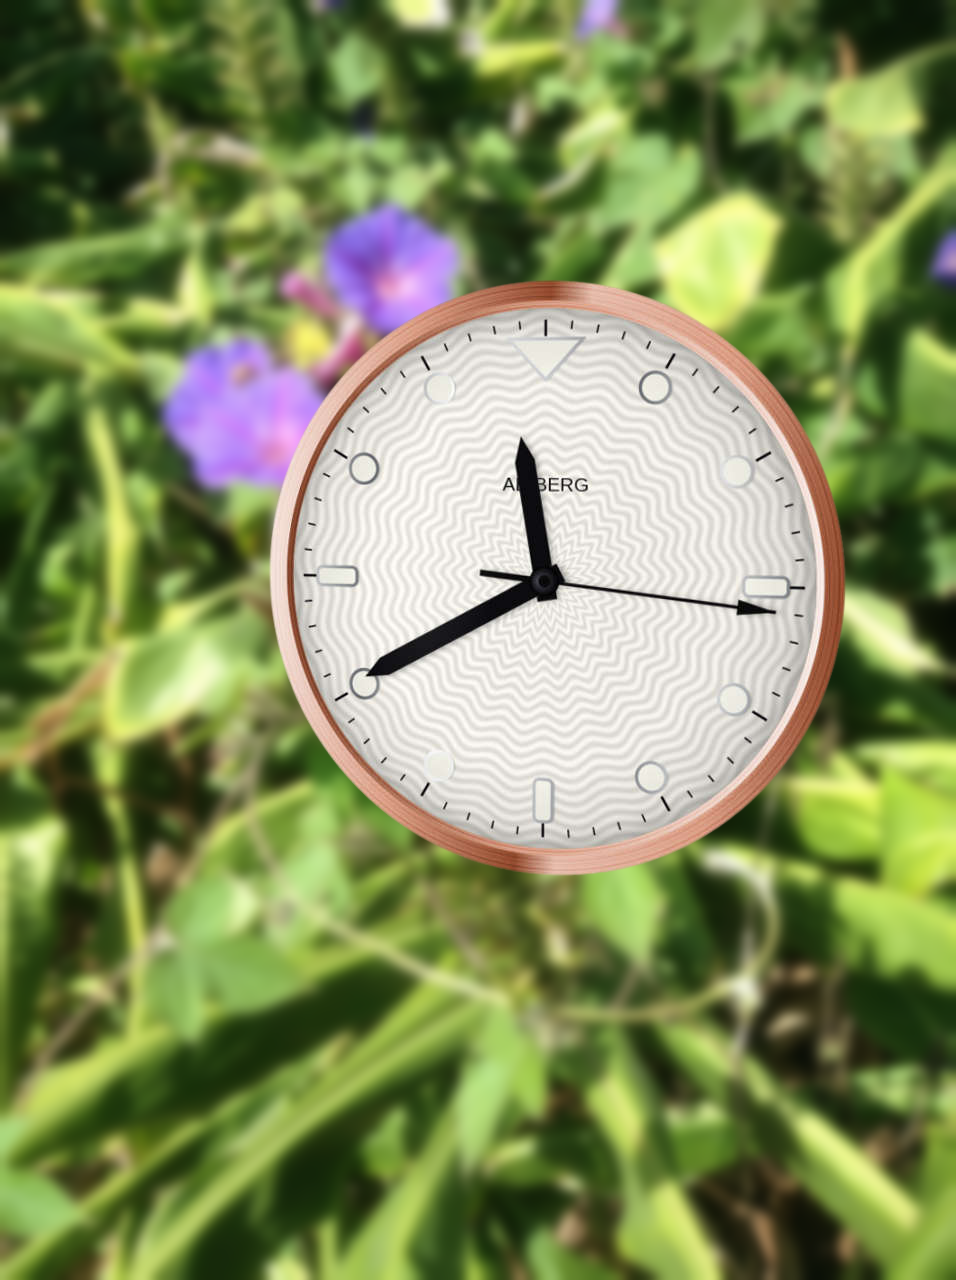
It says h=11 m=40 s=16
